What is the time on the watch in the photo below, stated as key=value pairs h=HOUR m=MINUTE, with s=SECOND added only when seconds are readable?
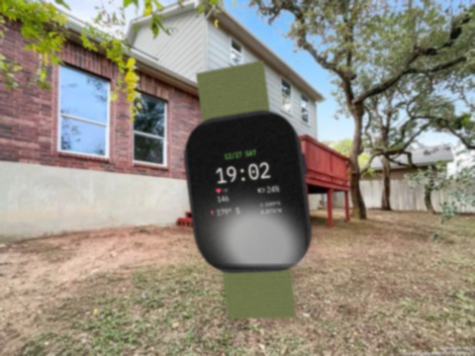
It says h=19 m=2
